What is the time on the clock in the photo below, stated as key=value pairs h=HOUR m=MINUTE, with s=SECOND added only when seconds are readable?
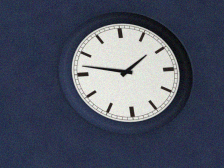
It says h=1 m=47
